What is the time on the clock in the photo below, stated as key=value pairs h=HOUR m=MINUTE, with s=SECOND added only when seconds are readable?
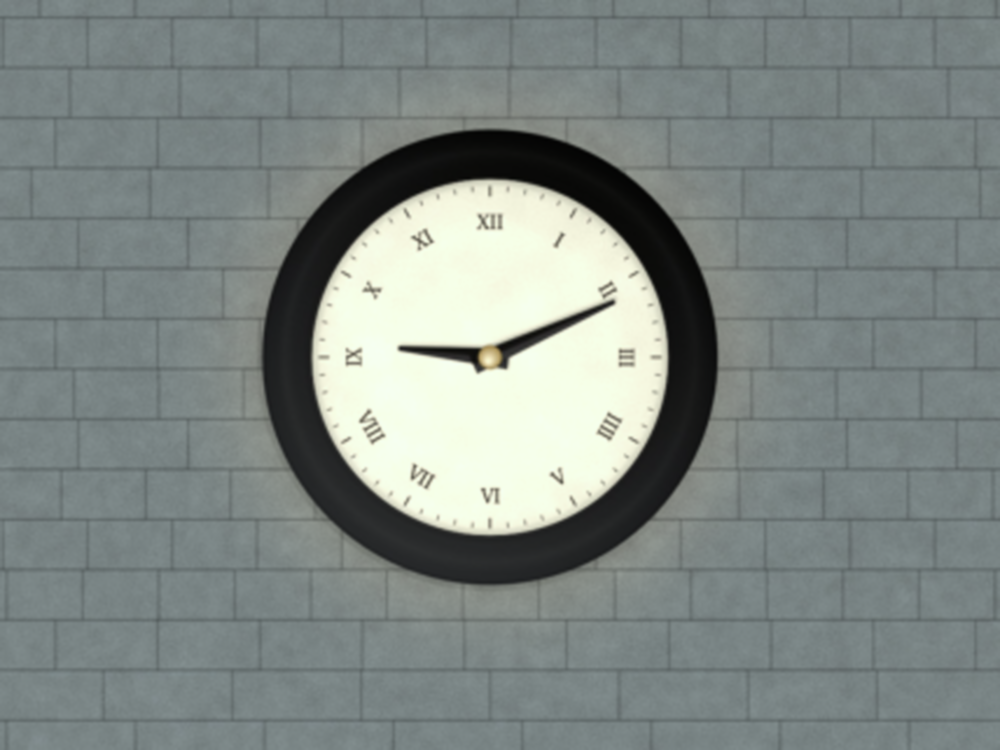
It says h=9 m=11
